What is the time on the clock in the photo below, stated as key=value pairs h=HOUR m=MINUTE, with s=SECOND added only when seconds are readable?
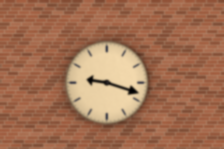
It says h=9 m=18
